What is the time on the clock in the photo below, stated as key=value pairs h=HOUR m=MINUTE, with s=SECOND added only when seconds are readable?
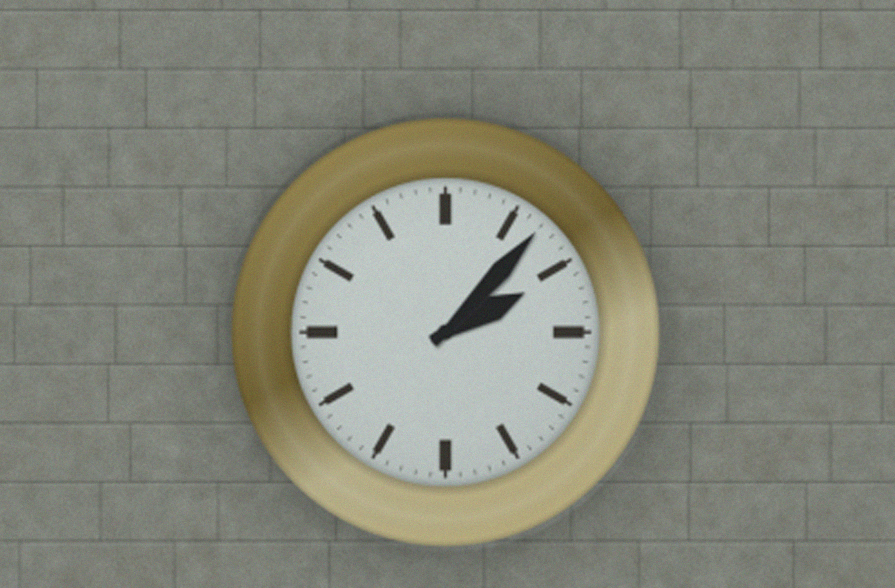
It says h=2 m=7
